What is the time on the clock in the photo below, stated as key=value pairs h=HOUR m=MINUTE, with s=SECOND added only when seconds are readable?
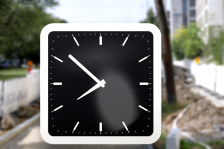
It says h=7 m=52
